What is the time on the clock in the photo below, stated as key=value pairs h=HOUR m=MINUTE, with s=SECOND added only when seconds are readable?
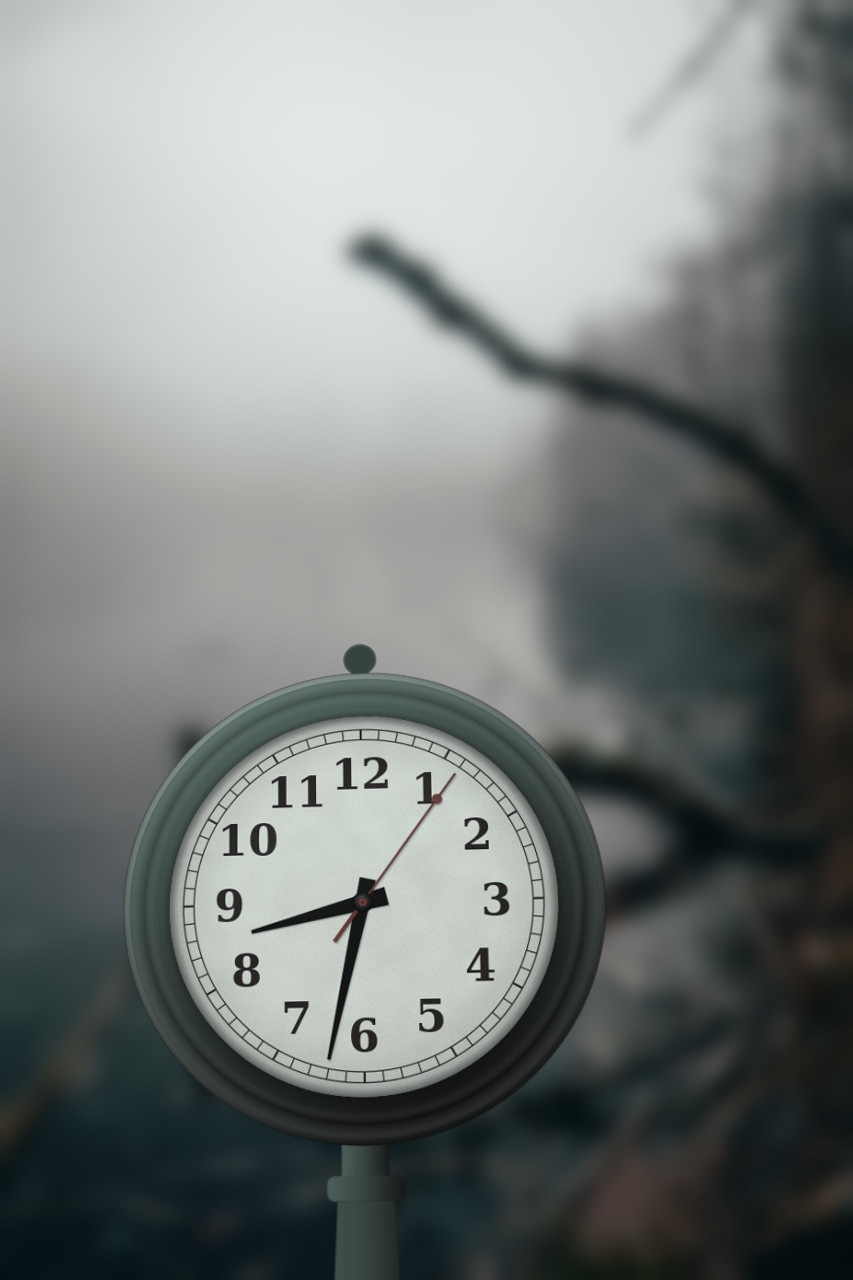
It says h=8 m=32 s=6
